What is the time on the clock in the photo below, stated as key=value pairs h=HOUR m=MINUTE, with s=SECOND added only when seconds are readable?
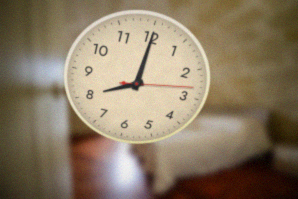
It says h=8 m=0 s=13
